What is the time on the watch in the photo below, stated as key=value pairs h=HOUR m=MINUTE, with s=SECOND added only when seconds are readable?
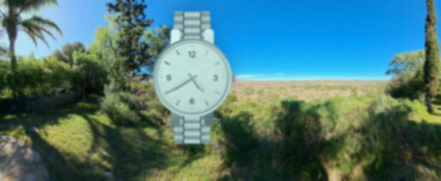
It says h=4 m=40
